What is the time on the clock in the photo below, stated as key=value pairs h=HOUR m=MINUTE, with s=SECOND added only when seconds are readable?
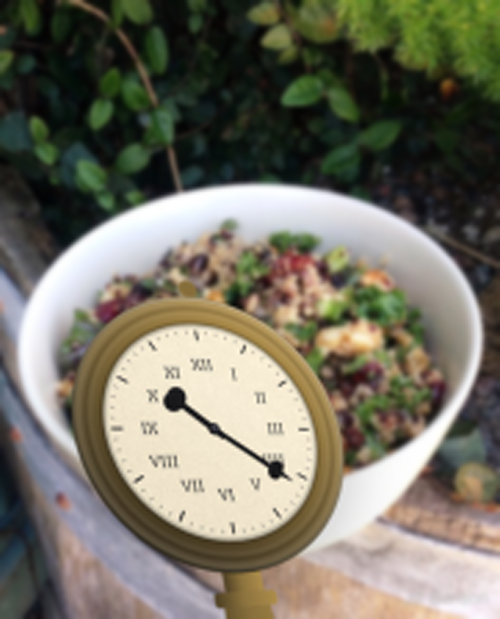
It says h=10 m=21
